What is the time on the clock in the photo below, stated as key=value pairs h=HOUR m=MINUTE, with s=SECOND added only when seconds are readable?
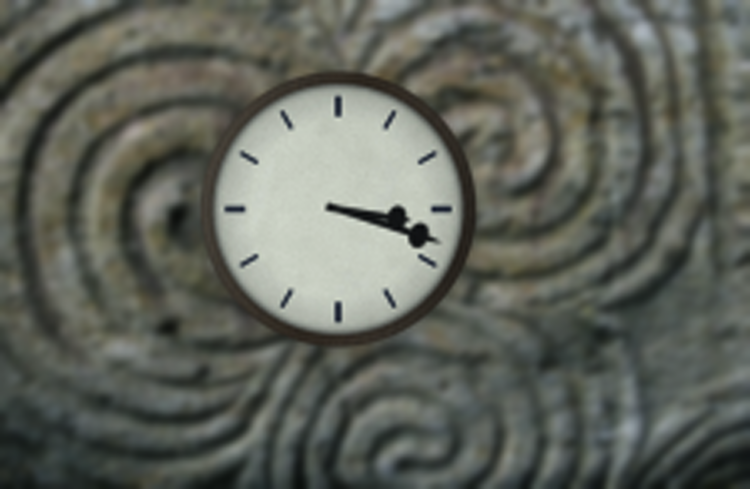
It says h=3 m=18
